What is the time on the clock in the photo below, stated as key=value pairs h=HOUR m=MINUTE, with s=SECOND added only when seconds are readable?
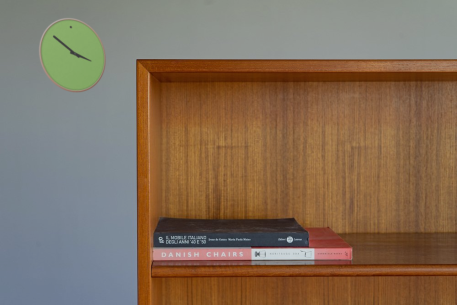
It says h=3 m=52
